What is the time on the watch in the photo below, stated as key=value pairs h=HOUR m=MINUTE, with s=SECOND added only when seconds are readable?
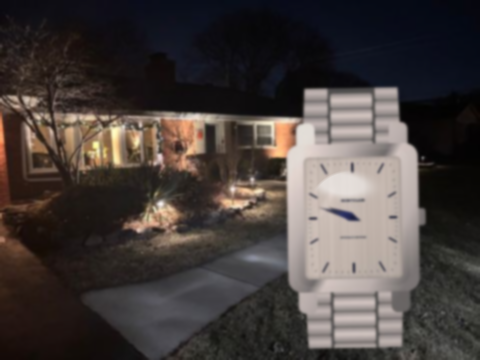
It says h=9 m=48
